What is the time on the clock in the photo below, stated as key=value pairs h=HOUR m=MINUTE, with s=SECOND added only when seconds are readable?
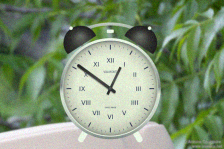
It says h=12 m=51
